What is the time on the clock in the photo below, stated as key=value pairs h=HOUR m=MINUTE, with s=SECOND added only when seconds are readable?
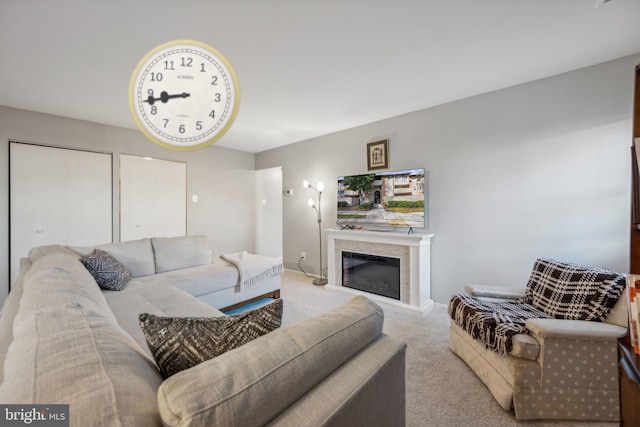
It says h=8 m=43
